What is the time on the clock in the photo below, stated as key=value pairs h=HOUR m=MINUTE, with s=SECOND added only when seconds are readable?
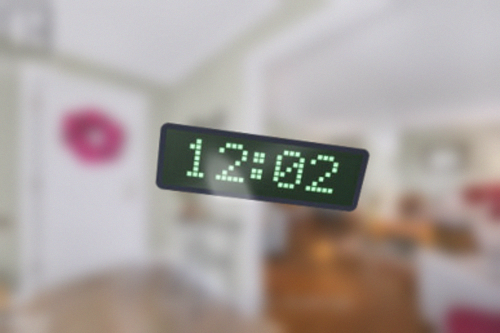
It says h=12 m=2
